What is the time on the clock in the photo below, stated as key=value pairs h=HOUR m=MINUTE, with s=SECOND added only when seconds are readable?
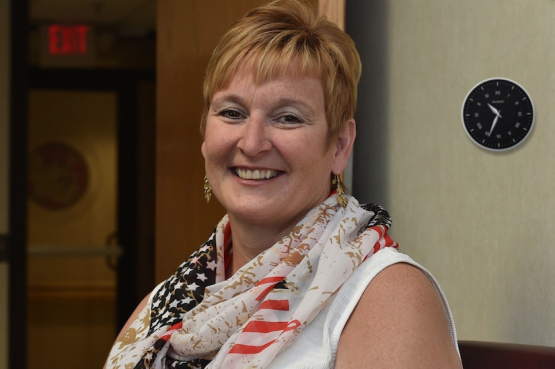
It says h=10 m=34
